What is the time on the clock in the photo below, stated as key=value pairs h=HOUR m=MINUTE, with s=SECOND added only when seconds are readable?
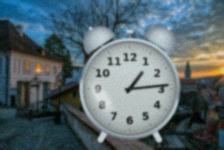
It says h=1 m=14
